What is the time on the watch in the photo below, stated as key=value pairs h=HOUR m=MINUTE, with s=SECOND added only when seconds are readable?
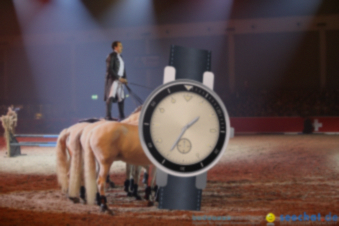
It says h=1 m=35
